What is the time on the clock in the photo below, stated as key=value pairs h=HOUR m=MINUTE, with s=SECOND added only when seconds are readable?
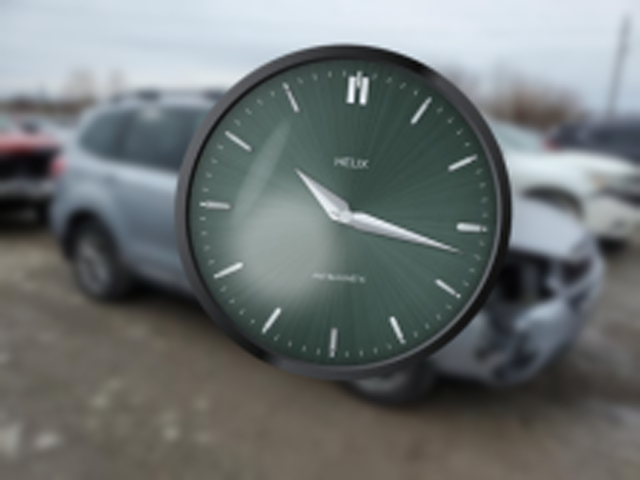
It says h=10 m=17
